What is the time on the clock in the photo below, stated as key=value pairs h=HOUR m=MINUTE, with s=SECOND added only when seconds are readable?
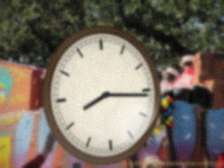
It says h=8 m=16
